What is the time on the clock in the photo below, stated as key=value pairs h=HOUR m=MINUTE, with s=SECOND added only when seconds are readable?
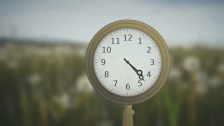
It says h=4 m=23
